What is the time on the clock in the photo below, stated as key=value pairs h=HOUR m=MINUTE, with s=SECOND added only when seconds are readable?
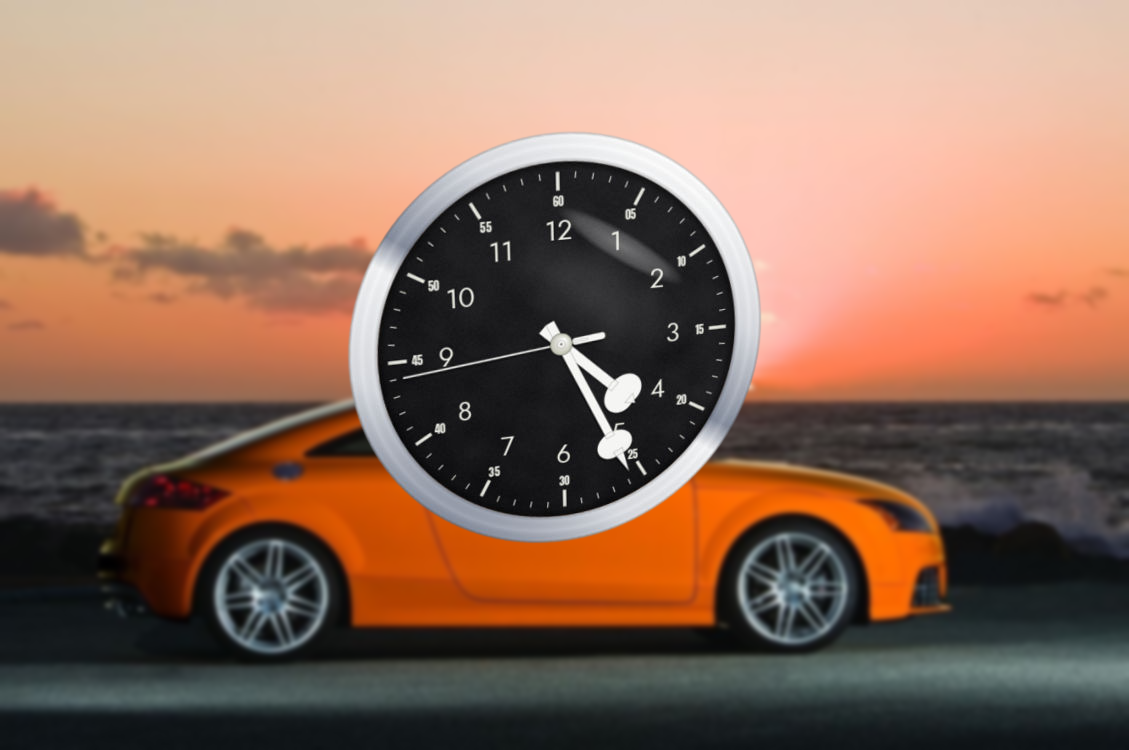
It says h=4 m=25 s=44
